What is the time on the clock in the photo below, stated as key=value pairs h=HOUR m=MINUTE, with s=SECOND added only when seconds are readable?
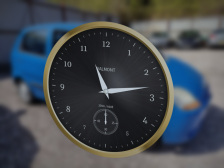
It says h=11 m=13
